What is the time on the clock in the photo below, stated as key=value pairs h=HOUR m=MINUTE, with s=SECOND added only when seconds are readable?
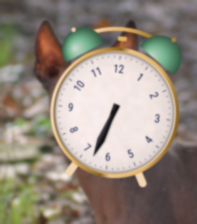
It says h=6 m=33
